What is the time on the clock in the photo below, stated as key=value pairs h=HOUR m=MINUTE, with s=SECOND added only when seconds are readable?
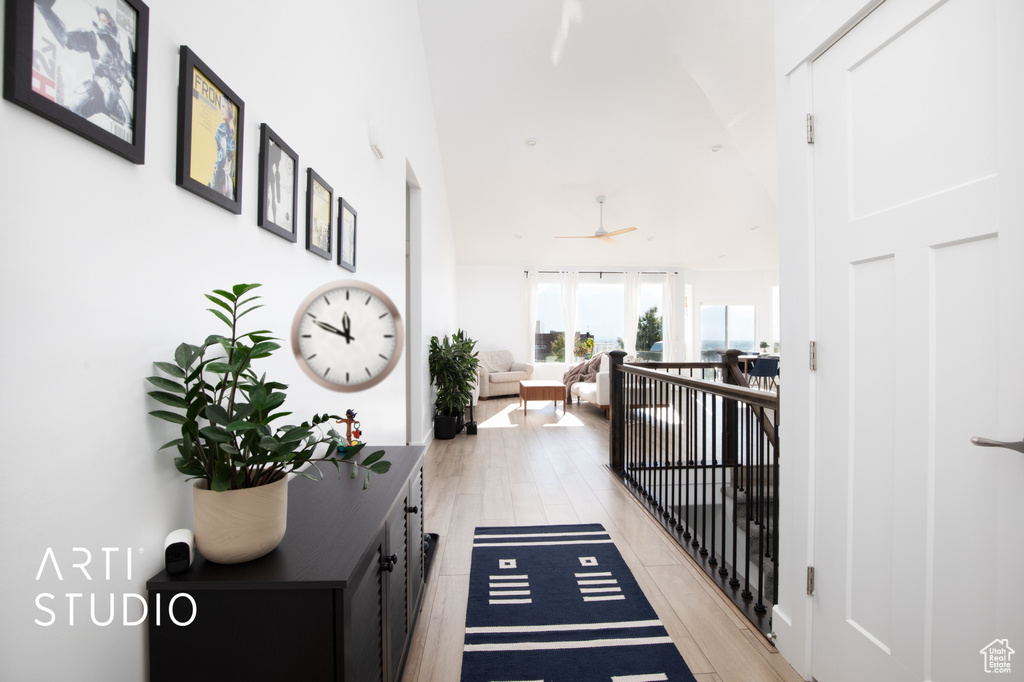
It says h=11 m=49
